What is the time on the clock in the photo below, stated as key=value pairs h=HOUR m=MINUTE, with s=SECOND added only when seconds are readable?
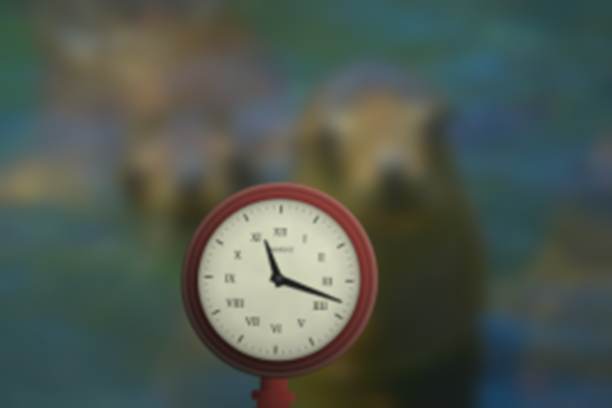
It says h=11 m=18
